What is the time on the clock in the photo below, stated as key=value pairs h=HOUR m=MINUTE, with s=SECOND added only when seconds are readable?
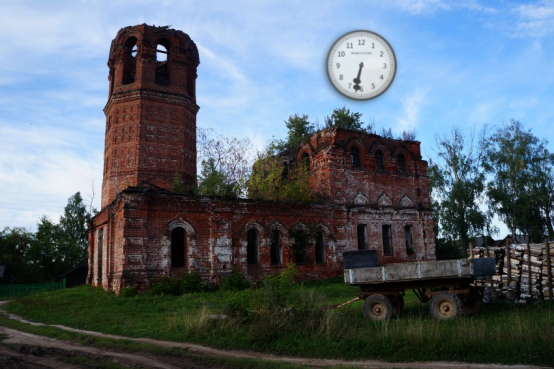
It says h=6 m=32
